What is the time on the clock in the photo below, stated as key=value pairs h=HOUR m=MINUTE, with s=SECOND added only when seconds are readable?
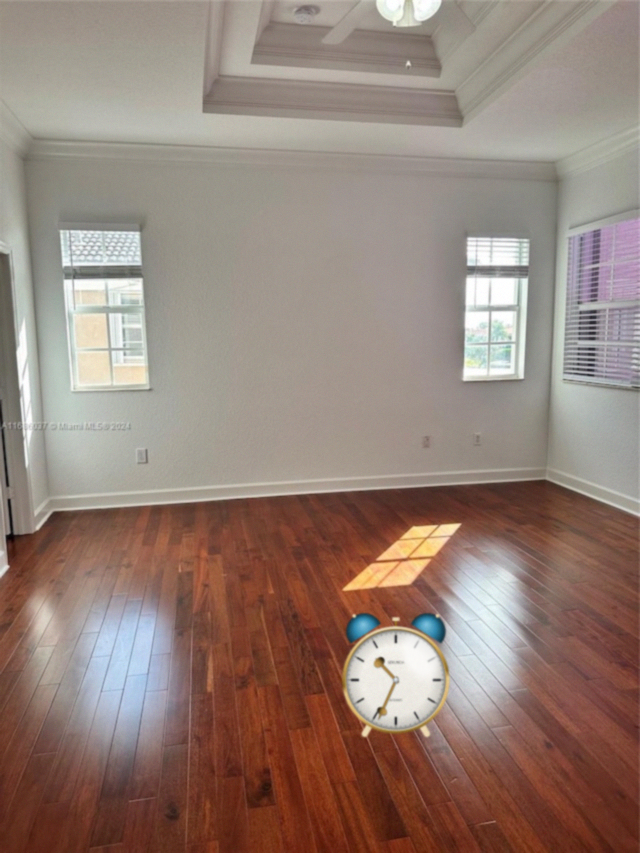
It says h=10 m=34
